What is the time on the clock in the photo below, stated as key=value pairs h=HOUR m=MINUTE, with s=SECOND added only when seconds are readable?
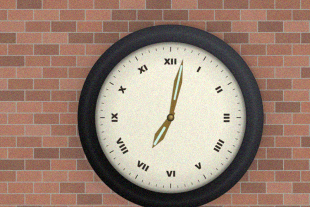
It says h=7 m=2
